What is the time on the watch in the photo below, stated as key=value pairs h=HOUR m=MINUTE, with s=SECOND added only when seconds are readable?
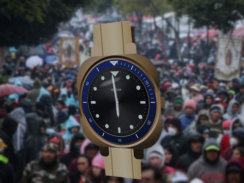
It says h=5 m=59
